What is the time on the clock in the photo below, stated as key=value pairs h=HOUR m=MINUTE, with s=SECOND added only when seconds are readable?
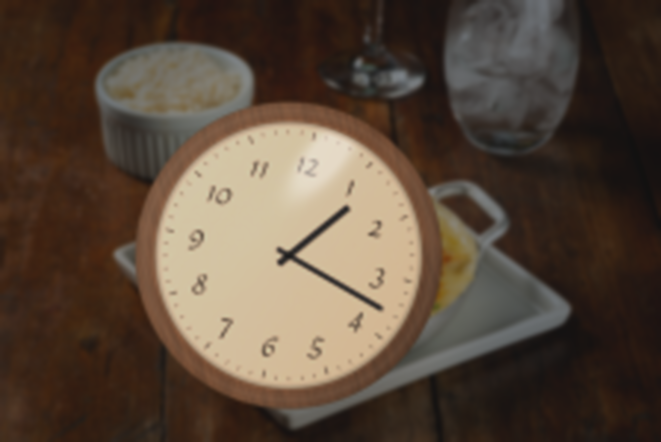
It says h=1 m=18
